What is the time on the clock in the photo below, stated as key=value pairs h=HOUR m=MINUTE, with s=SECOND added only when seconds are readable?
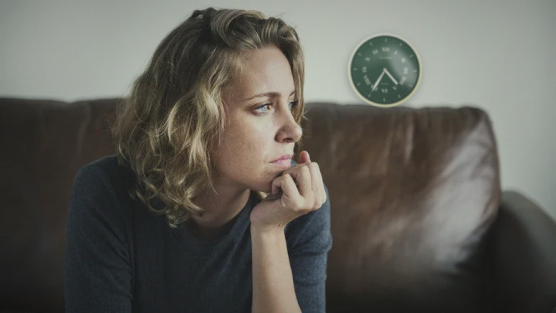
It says h=4 m=35
